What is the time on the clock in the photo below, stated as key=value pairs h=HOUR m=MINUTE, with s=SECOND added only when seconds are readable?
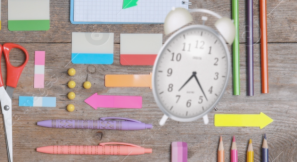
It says h=7 m=23
